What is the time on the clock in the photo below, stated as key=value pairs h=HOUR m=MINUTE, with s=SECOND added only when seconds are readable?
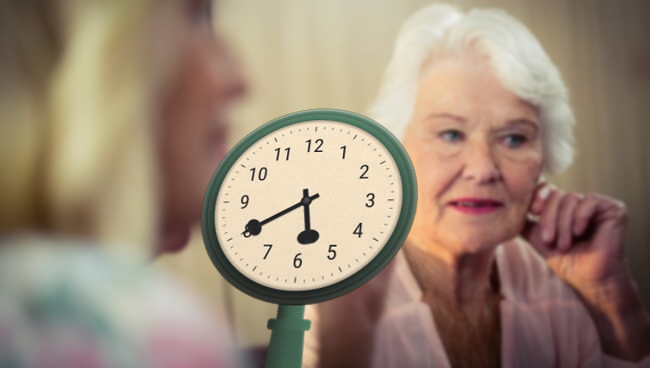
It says h=5 m=40
